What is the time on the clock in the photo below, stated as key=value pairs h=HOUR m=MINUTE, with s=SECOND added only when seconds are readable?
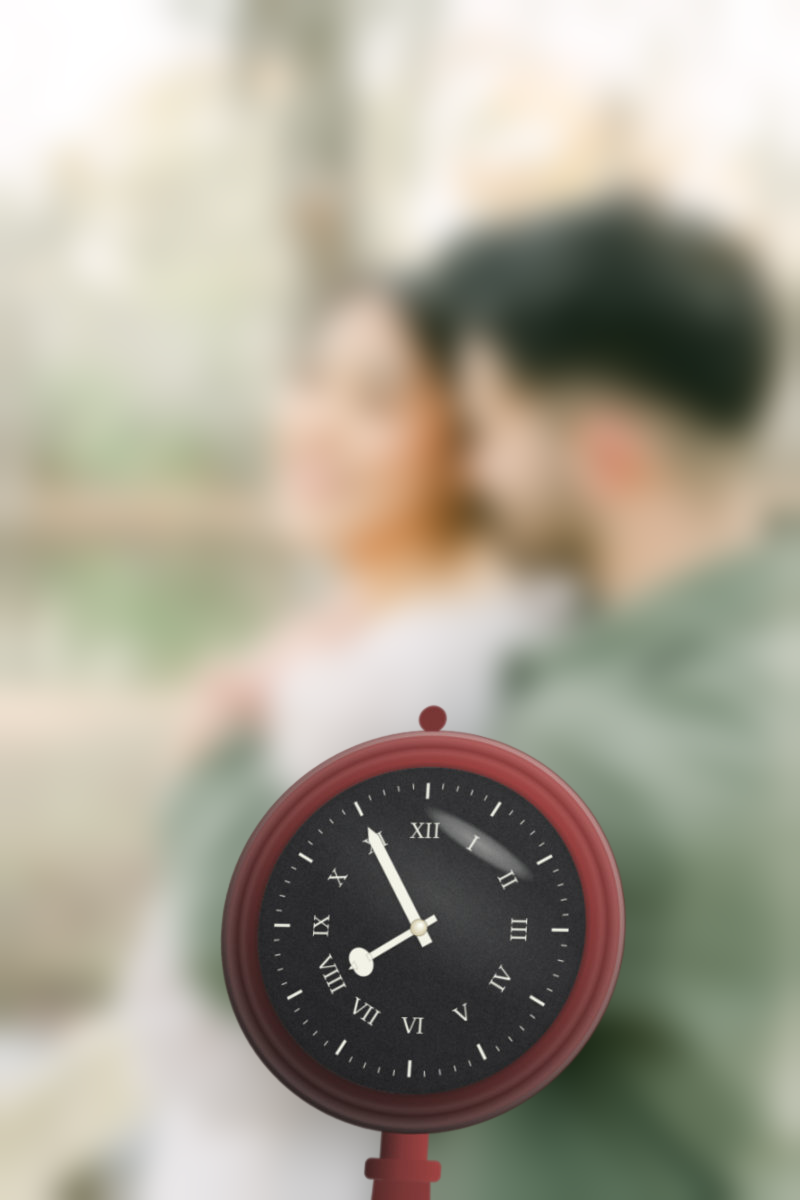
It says h=7 m=55
